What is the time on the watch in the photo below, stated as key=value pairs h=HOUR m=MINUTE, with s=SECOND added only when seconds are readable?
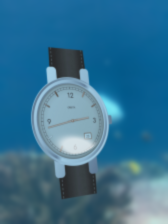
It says h=2 m=43
